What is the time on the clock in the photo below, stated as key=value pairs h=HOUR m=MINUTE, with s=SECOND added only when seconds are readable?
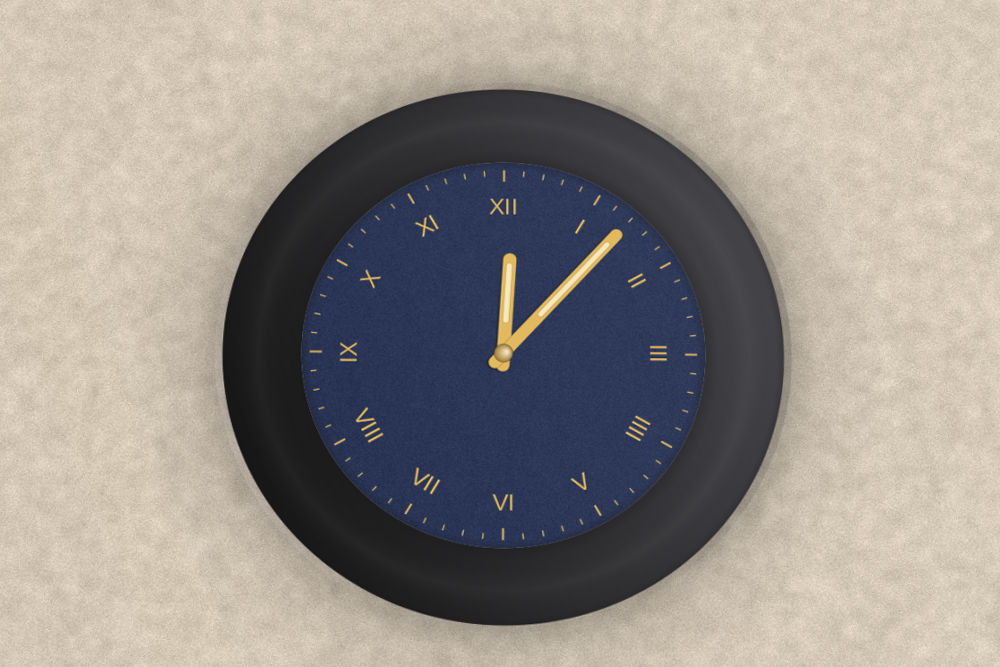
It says h=12 m=7
